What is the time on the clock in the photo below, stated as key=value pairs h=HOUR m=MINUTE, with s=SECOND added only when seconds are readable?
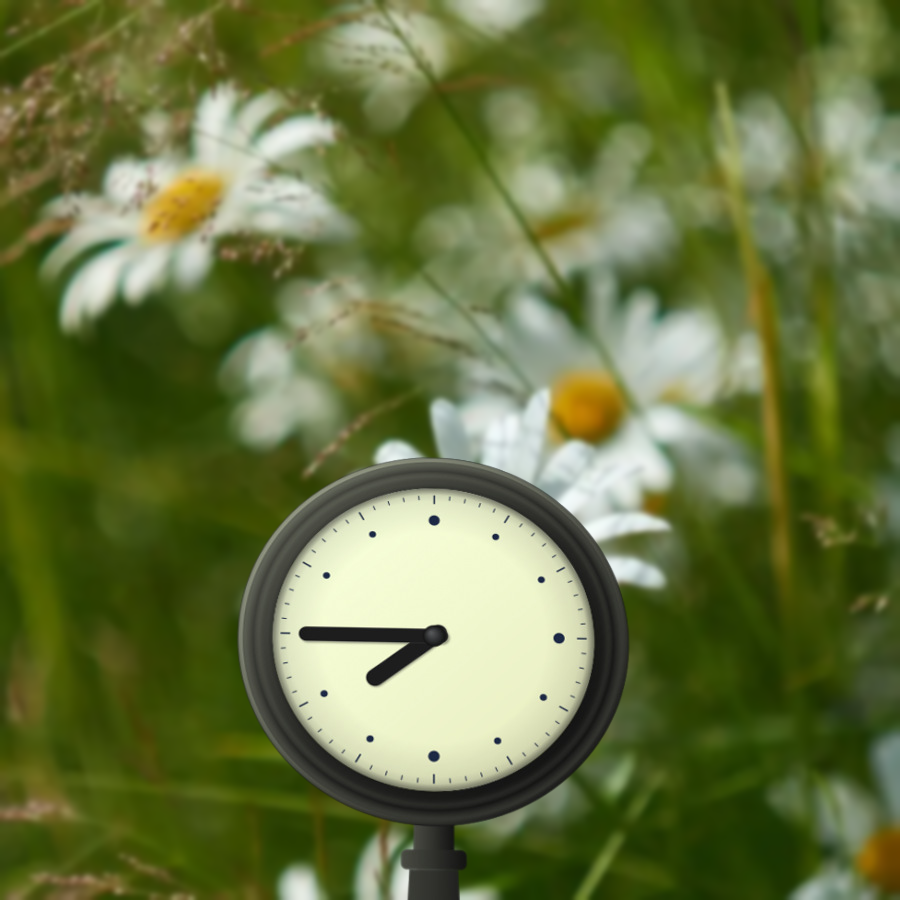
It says h=7 m=45
